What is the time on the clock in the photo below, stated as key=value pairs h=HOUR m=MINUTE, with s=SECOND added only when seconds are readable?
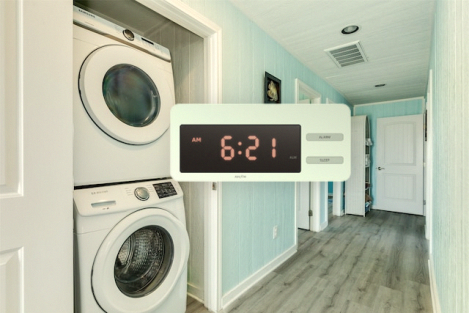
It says h=6 m=21
